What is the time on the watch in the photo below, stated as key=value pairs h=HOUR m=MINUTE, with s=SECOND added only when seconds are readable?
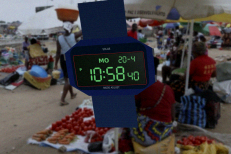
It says h=10 m=58 s=40
